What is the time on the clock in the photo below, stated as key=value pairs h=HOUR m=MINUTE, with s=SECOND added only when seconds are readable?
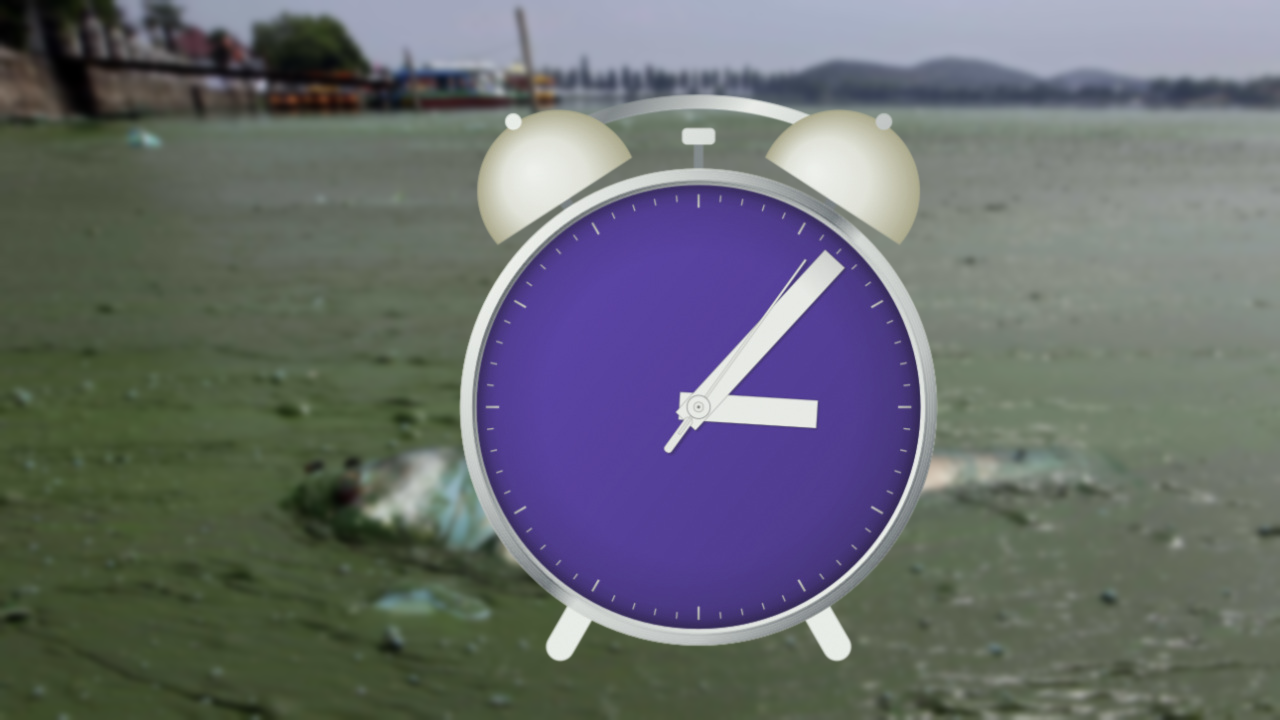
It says h=3 m=7 s=6
